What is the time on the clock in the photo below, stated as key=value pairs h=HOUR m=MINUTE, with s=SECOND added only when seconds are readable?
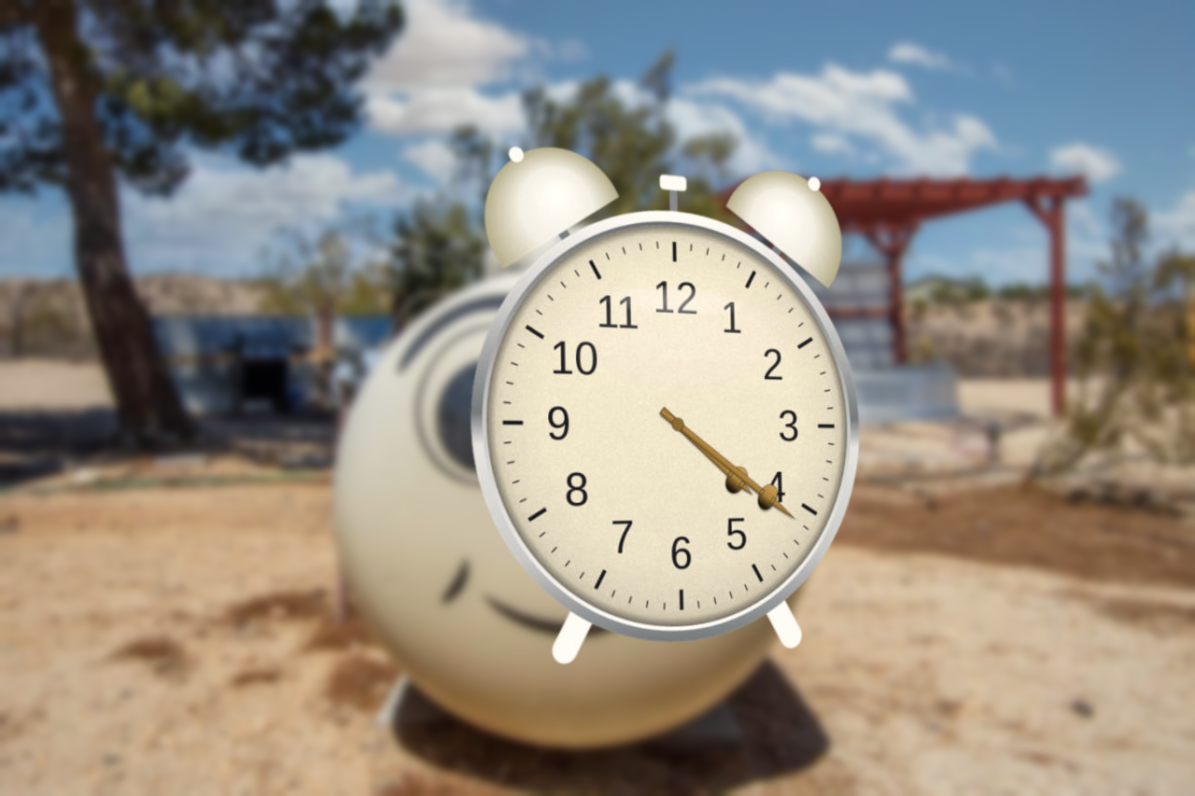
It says h=4 m=21
